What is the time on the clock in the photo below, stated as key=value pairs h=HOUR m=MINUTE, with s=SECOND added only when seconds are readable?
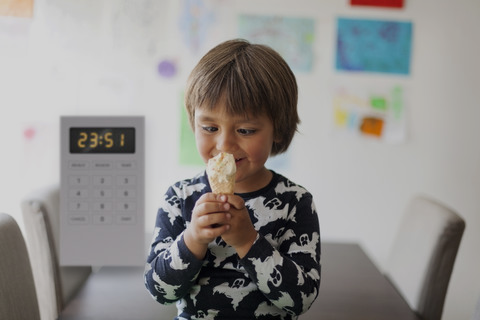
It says h=23 m=51
